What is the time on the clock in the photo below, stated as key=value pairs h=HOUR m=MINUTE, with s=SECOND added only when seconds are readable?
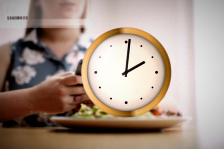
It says h=2 m=1
